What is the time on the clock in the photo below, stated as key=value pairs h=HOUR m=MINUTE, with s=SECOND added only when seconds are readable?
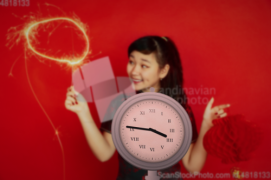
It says h=3 m=46
